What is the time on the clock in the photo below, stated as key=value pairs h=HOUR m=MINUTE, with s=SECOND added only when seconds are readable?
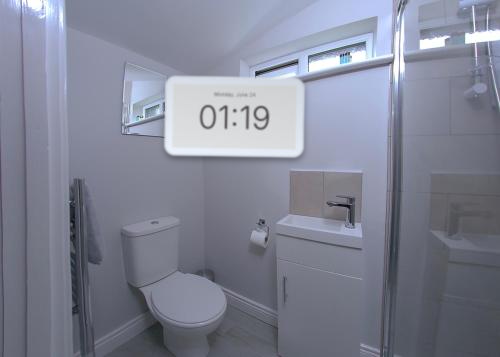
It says h=1 m=19
